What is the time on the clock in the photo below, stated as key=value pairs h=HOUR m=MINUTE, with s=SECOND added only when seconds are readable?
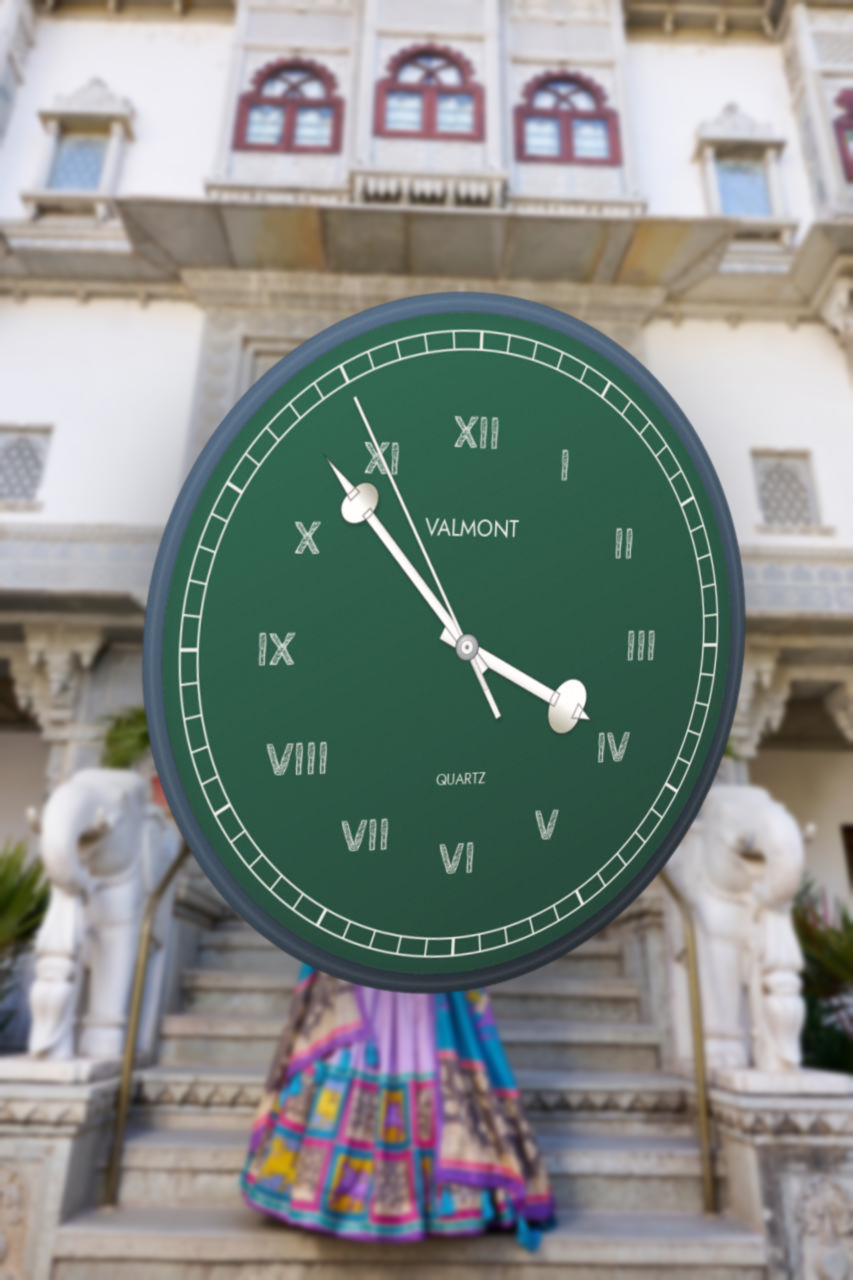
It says h=3 m=52 s=55
